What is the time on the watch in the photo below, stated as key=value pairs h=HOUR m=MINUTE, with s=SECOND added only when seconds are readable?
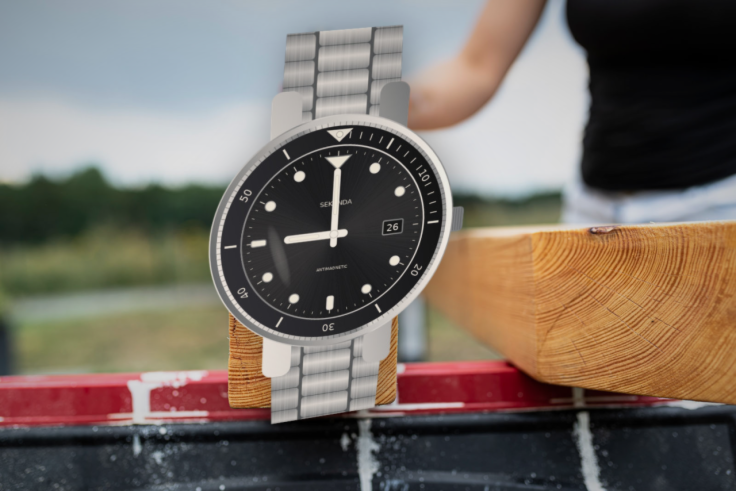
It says h=9 m=0
